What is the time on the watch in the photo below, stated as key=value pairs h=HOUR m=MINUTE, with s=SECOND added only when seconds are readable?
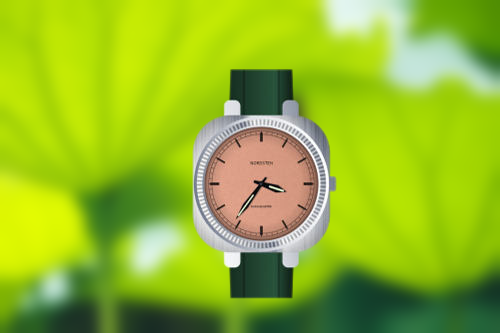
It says h=3 m=36
